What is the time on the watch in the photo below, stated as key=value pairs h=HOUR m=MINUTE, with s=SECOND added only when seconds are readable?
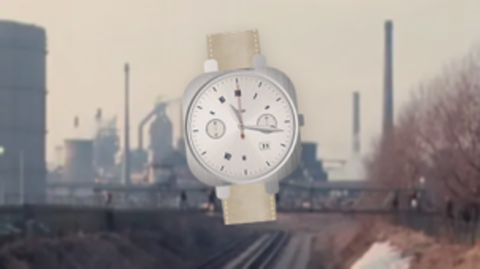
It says h=11 m=17
